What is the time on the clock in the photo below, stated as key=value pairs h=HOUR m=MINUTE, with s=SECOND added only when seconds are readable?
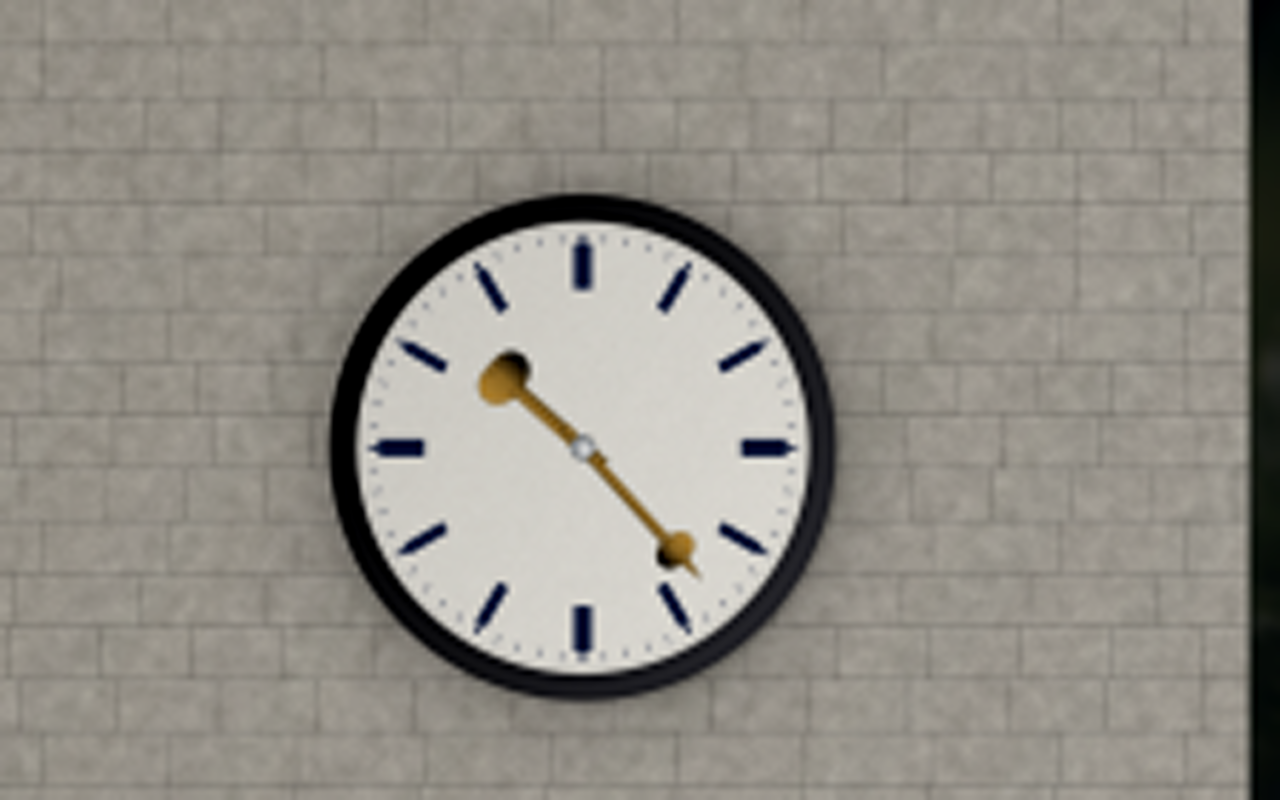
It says h=10 m=23
